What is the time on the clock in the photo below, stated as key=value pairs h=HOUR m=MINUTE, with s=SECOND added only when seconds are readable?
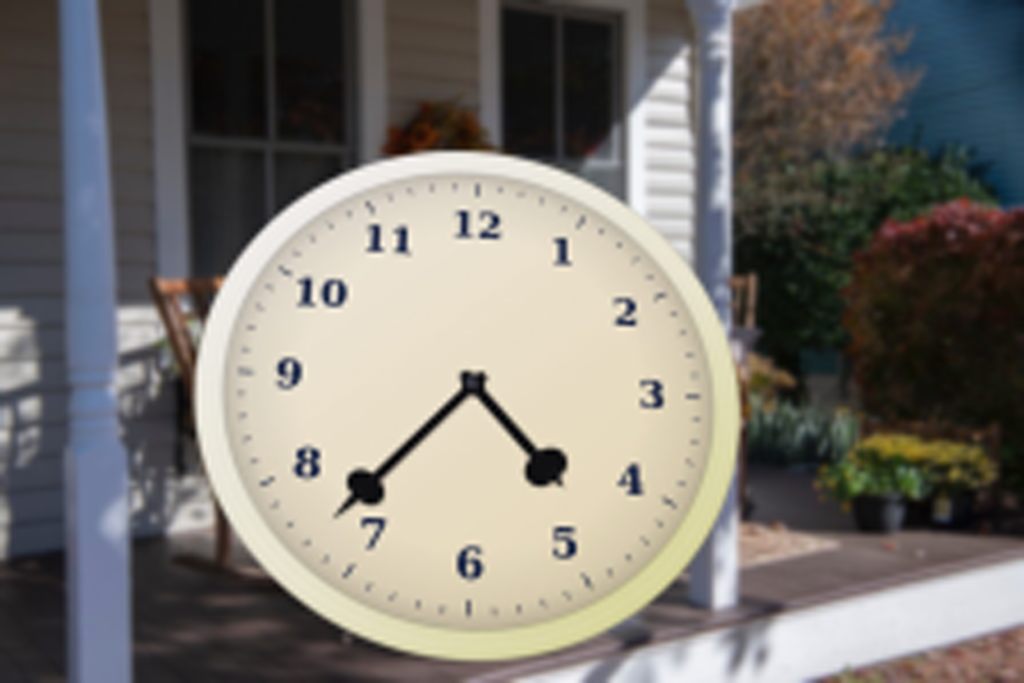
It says h=4 m=37
